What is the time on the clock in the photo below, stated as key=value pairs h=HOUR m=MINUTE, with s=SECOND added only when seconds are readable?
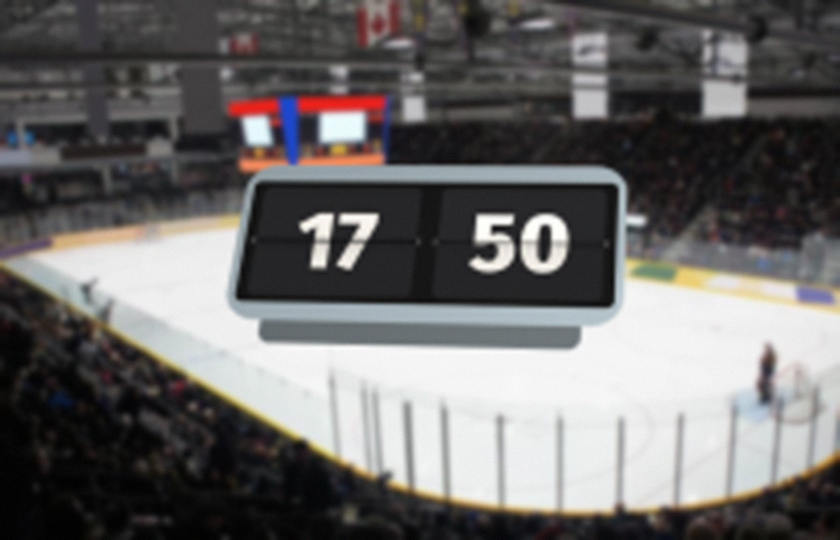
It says h=17 m=50
